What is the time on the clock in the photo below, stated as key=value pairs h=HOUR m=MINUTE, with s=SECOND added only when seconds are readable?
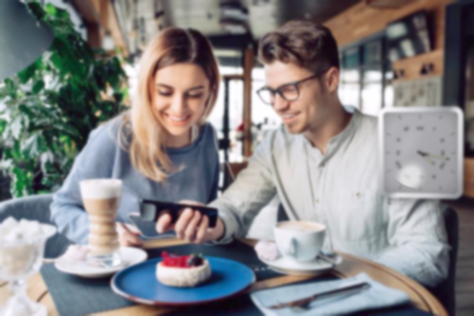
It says h=4 m=17
